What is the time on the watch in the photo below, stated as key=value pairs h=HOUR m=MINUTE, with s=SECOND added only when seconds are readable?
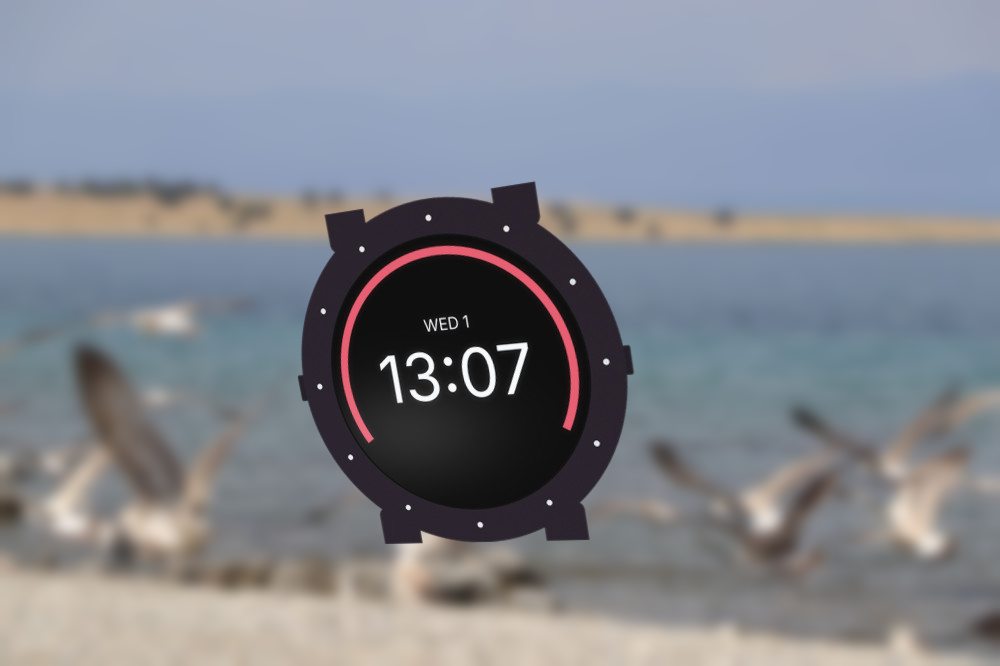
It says h=13 m=7
